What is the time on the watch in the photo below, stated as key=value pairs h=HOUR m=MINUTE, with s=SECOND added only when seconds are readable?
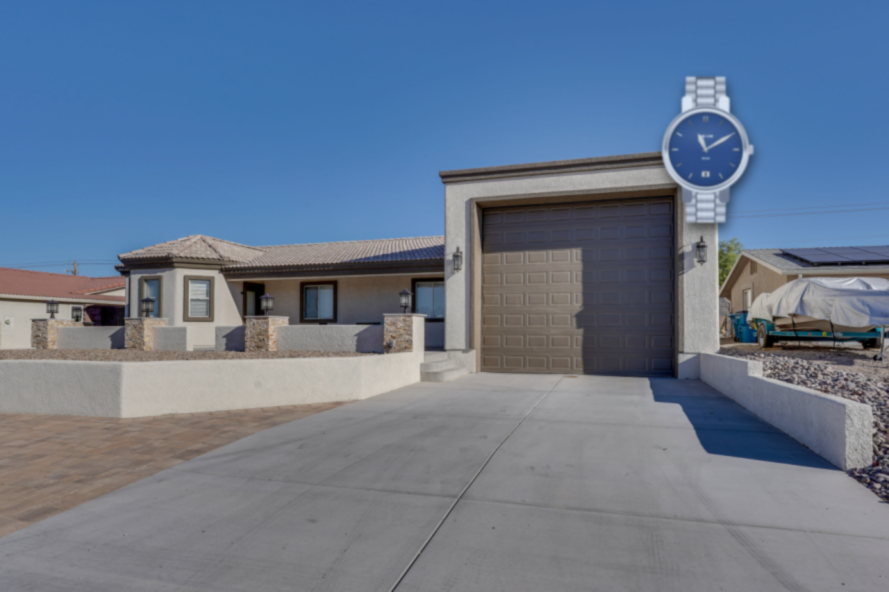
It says h=11 m=10
